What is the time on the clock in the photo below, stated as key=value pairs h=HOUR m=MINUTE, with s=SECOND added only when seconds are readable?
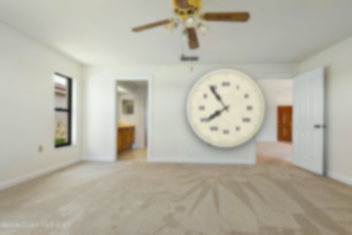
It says h=7 m=54
